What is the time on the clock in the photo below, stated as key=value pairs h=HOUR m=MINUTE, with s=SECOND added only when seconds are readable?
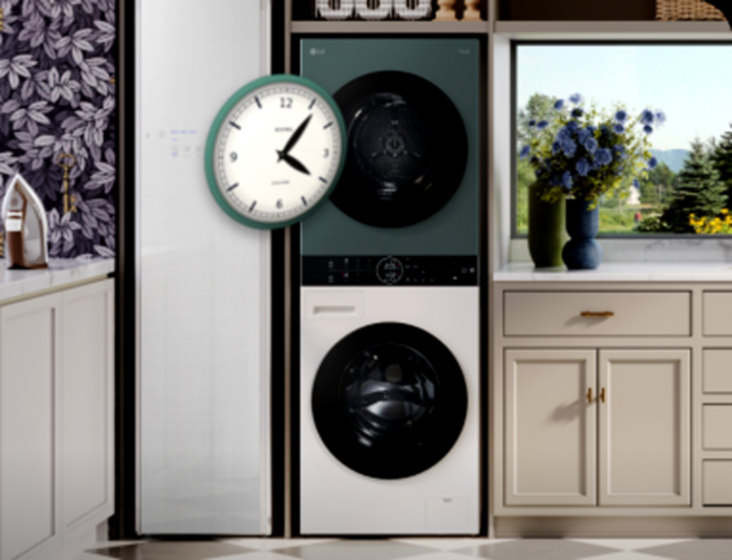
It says h=4 m=6
